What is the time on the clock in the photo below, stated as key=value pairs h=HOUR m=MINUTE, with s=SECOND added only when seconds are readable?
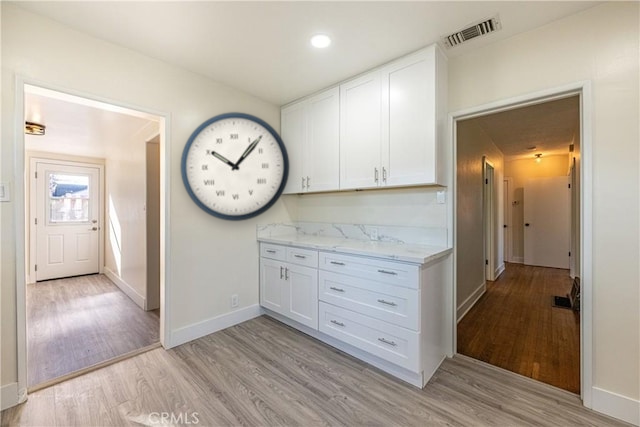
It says h=10 m=7
